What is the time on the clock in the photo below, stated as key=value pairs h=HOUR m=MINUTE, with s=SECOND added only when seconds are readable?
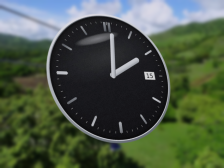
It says h=2 m=1
